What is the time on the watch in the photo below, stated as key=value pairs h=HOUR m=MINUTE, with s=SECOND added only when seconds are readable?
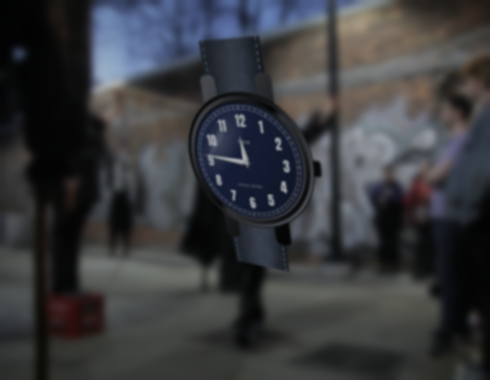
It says h=11 m=46
